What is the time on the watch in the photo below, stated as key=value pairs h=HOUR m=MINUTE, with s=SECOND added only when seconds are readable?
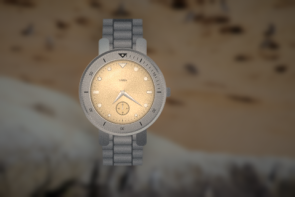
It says h=7 m=21
